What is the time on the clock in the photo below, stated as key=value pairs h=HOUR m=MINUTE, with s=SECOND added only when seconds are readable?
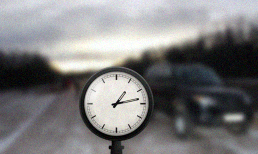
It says h=1 m=13
